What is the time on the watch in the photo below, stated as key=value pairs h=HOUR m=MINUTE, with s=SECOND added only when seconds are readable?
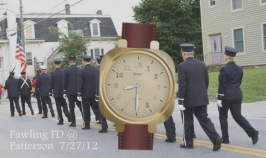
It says h=8 m=30
